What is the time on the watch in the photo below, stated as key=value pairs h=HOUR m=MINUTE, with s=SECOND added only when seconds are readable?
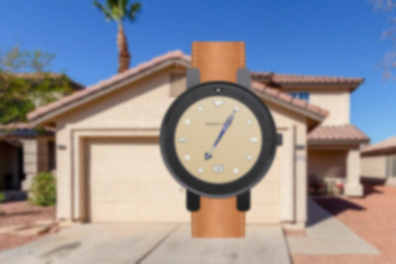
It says h=7 m=5
